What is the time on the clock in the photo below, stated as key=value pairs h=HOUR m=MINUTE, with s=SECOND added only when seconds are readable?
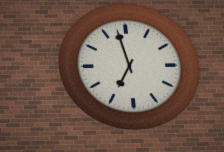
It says h=6 m=58
